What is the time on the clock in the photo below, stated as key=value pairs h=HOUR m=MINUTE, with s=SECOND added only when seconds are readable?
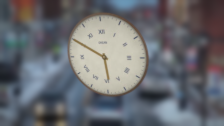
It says h=5 m=50
